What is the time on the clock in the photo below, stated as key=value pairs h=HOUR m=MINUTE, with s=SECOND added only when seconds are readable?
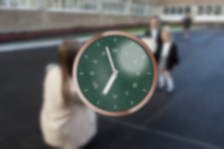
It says h=6 m=57
